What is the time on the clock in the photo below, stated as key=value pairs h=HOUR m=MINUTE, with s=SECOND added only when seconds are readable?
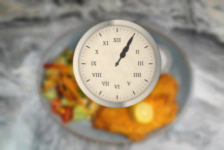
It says h=1 m=5
